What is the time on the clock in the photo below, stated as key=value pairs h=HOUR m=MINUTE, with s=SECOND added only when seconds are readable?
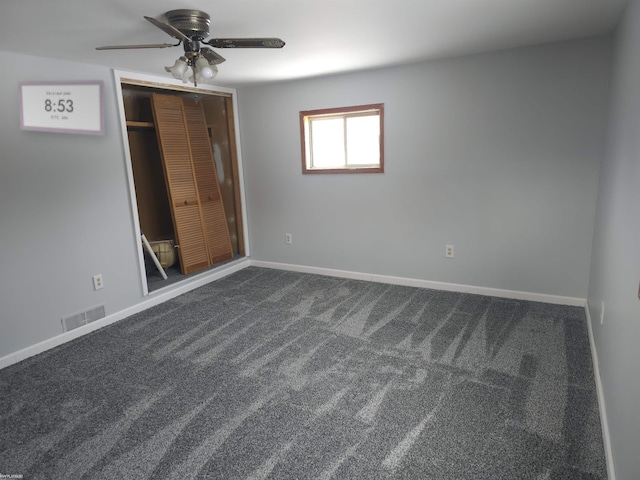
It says h=8 m=53
